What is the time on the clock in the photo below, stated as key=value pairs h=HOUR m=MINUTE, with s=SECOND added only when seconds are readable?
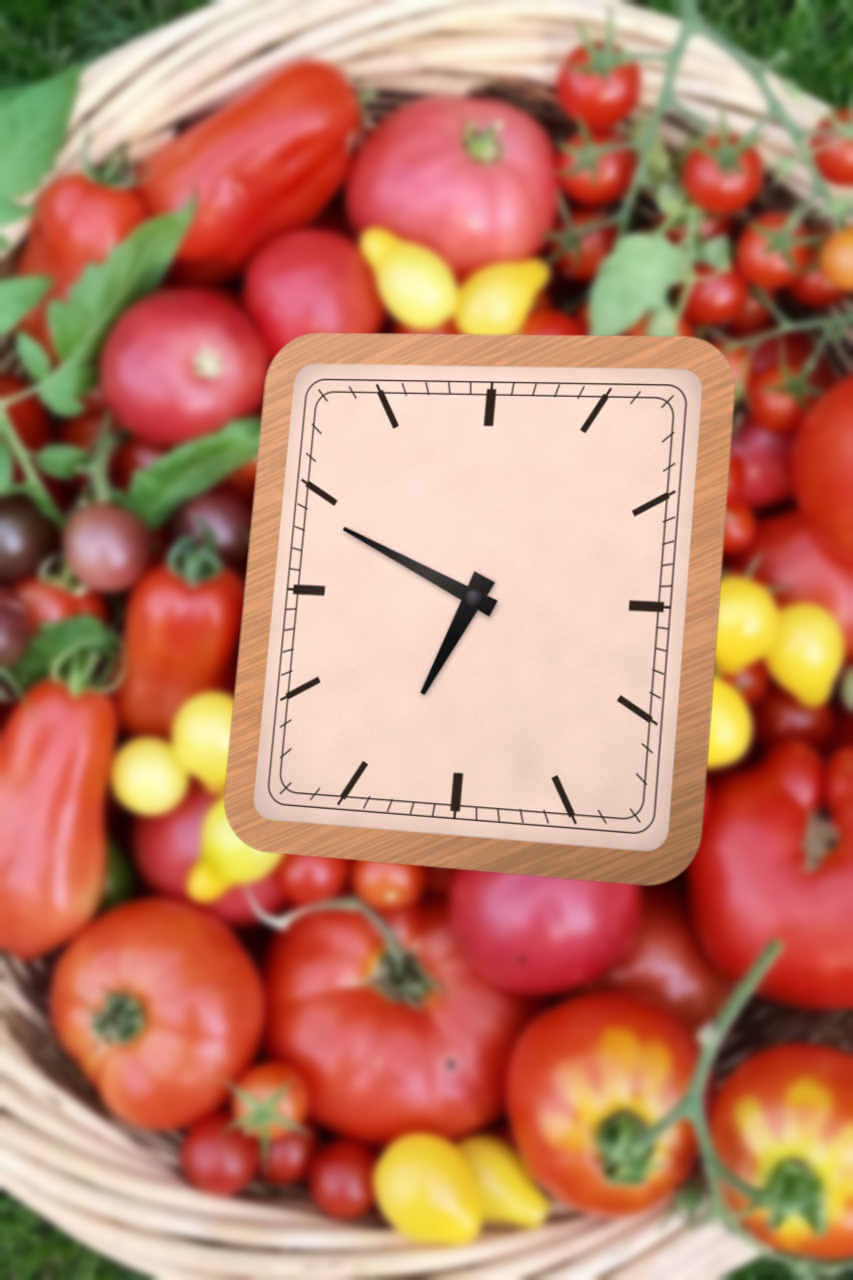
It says h=6 m=49
